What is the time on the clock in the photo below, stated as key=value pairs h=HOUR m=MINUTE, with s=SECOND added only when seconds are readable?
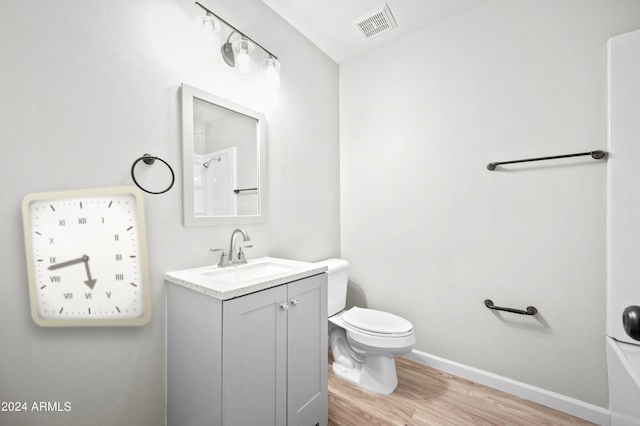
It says h=5 m=43
